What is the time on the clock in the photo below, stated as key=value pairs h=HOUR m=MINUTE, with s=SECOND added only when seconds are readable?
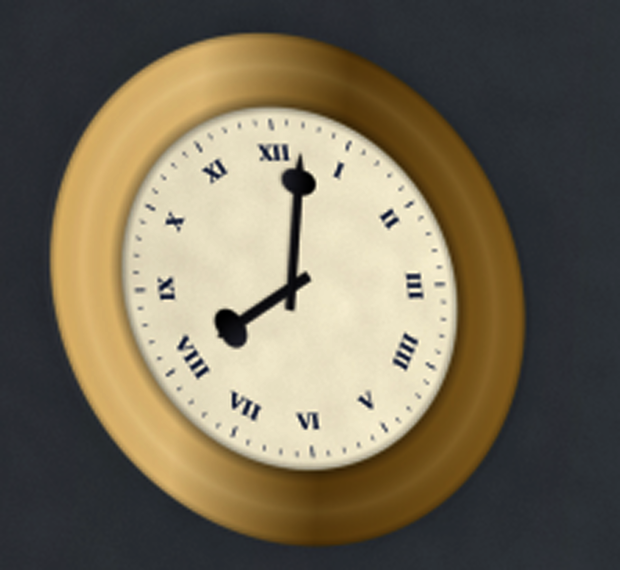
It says h=8 m=2
